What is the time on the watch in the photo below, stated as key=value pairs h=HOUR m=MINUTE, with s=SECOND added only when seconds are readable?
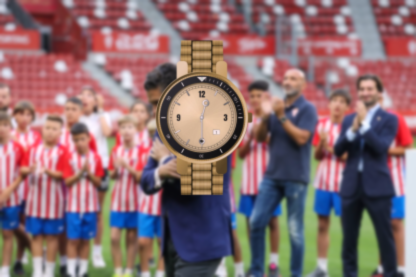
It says h=12 m=30
